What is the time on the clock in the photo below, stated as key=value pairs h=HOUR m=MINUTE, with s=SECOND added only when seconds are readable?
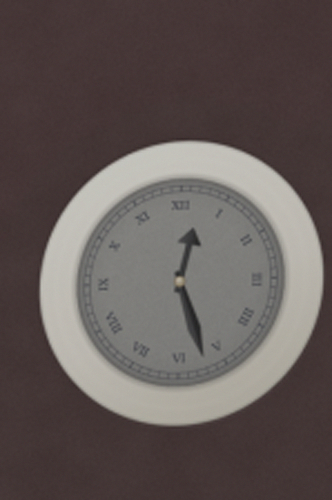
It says h=12 m=27
